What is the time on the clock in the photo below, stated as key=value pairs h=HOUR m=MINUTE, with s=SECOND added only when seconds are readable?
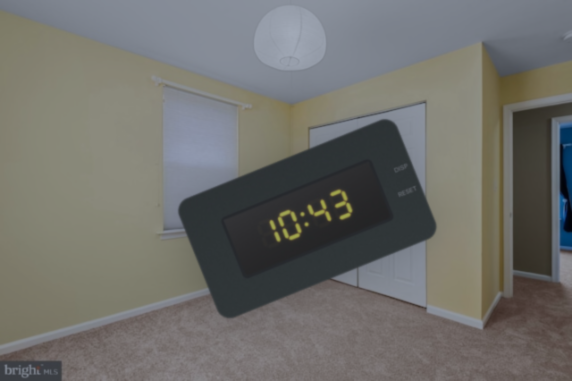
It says h=10 m=43
